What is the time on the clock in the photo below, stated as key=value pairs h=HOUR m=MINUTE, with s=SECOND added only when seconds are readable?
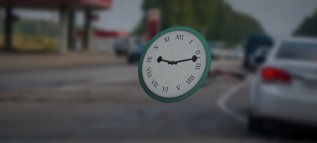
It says h=9 m=12
